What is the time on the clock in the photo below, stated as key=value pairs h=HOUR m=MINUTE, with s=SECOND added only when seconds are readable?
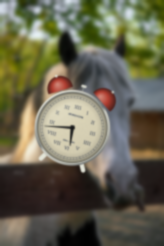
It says h=5 m=43
